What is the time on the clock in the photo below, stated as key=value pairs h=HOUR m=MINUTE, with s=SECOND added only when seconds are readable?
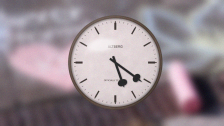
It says h=5 m=21
